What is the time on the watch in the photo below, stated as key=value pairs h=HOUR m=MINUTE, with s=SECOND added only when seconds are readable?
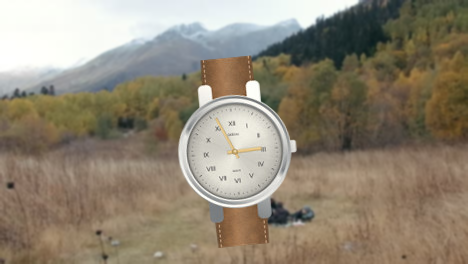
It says h=2 m=56
